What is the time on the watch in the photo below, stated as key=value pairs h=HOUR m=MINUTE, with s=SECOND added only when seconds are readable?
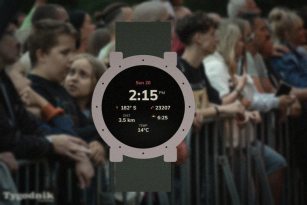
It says h=2 m=15
